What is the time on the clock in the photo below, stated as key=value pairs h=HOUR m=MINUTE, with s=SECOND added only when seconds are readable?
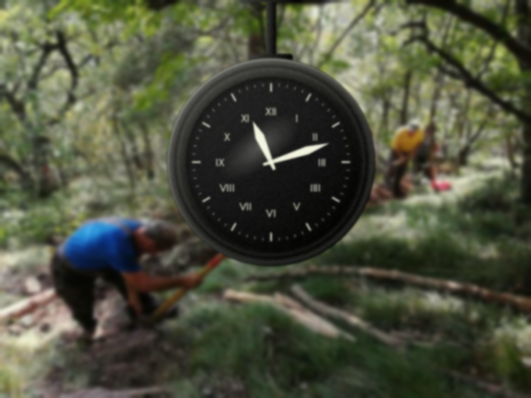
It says h=11 m=12
